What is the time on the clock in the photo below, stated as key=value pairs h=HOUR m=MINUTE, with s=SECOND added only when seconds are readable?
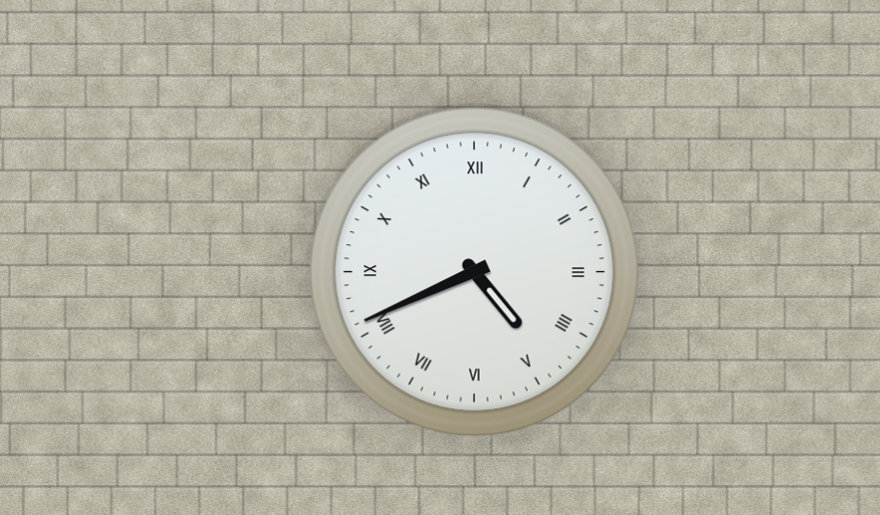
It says h=4 m=41
